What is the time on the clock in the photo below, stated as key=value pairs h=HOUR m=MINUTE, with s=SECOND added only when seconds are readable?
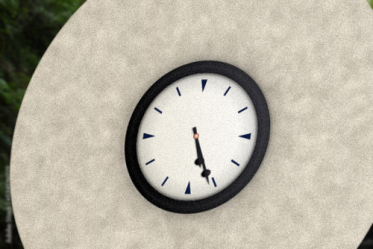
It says h=5 m=26
